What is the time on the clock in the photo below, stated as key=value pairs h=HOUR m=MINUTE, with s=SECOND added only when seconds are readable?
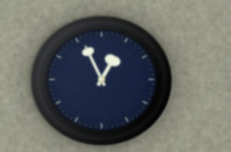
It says h=12 m=56
